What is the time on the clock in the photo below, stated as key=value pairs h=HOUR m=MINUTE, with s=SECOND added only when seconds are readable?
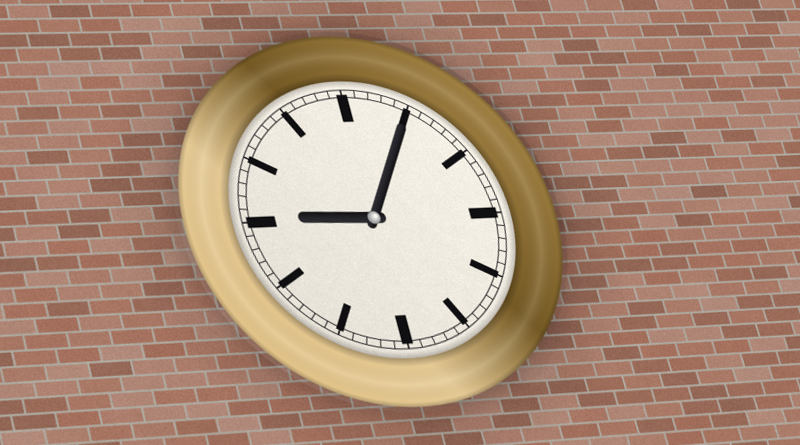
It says h=9 m=5
